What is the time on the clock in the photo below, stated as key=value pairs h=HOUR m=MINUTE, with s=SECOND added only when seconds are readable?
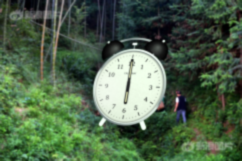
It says h=6 m=0
